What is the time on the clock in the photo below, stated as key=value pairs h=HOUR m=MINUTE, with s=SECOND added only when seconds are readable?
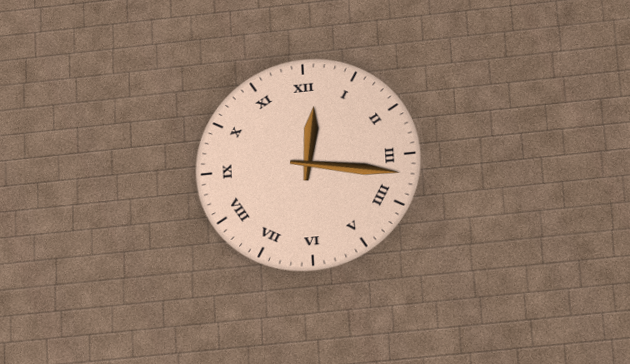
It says h=12 m=17
